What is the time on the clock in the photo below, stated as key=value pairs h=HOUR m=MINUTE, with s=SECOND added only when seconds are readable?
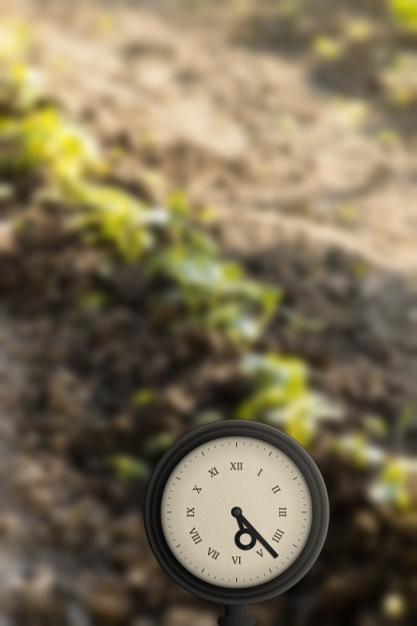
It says h=5 m=23
